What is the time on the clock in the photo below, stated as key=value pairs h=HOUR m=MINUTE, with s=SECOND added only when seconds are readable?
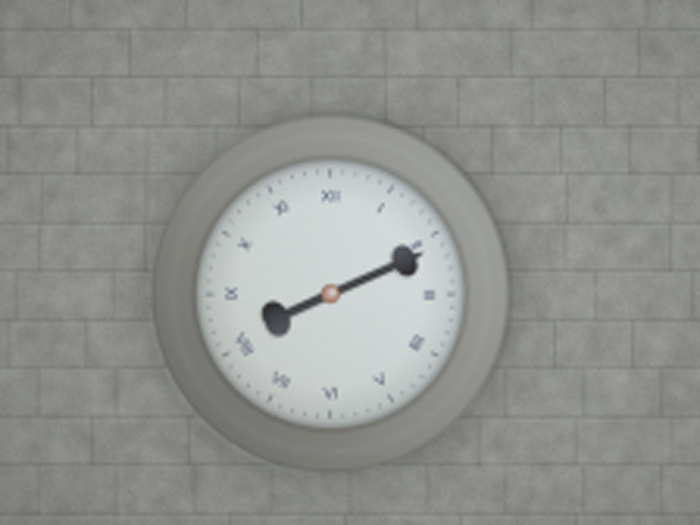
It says h=8 m=11
